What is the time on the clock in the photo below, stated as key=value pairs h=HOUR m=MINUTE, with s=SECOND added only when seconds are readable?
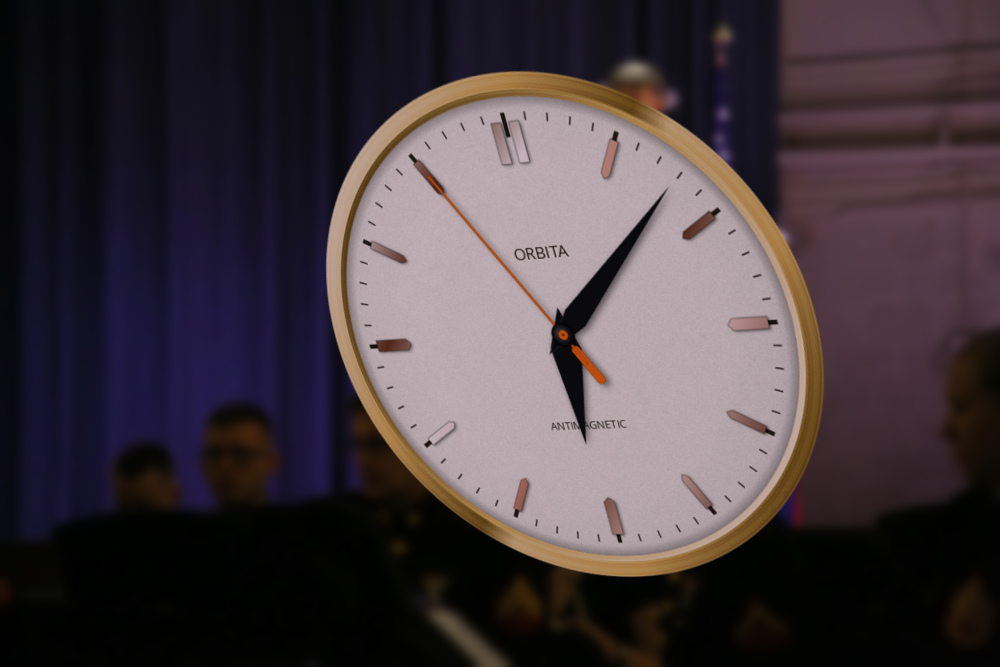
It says h=6 m=7 s=55
